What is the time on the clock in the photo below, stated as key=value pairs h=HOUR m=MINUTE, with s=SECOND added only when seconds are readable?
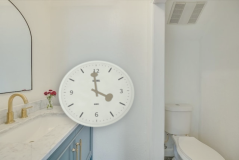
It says h=3 m=59
